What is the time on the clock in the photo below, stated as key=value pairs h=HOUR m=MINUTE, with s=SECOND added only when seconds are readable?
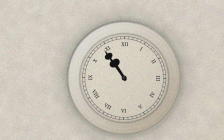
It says h=10 m=54
